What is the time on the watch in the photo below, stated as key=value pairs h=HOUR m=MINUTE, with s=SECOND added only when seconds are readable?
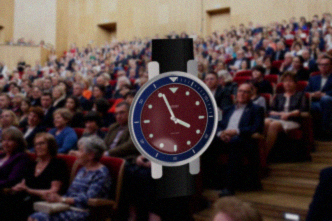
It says h=3 m=56
